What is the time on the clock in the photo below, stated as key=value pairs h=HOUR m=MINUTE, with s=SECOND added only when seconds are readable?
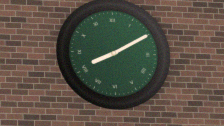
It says h=8 m=10
